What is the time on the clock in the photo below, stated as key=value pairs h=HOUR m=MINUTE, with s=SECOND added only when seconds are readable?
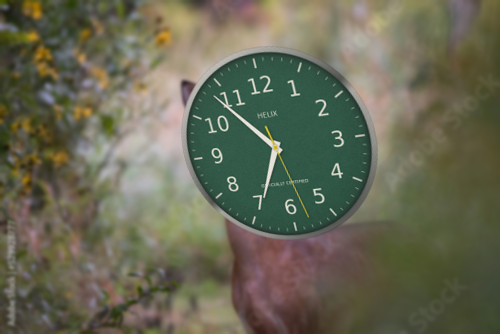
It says h=6 m=53 s=28
